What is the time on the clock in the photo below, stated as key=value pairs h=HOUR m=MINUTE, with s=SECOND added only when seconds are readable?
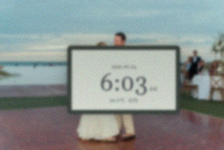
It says h=6 m=3
